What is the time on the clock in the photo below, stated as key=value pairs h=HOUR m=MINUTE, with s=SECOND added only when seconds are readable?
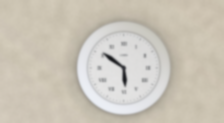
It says h=5 m=51
